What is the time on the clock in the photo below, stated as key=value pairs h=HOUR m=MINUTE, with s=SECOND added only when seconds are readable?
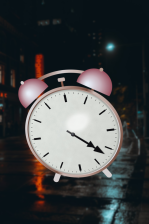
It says h=4 m=22
